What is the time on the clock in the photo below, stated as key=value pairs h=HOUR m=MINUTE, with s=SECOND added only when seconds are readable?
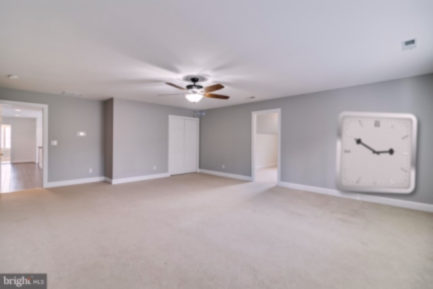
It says h=2 m=50
